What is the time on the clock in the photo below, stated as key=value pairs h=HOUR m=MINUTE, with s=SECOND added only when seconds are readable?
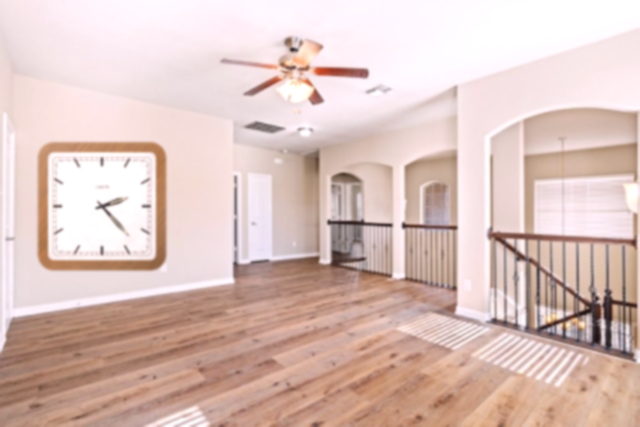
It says h=2 m=23
